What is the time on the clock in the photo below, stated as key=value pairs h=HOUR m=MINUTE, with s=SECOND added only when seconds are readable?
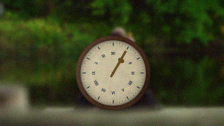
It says h=1 m=5
